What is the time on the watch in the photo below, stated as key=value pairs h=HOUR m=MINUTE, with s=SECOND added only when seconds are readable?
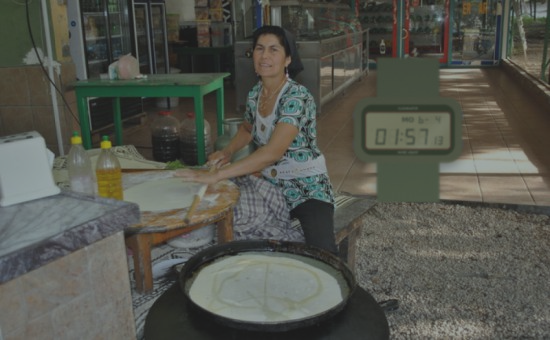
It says h=1 m=57
